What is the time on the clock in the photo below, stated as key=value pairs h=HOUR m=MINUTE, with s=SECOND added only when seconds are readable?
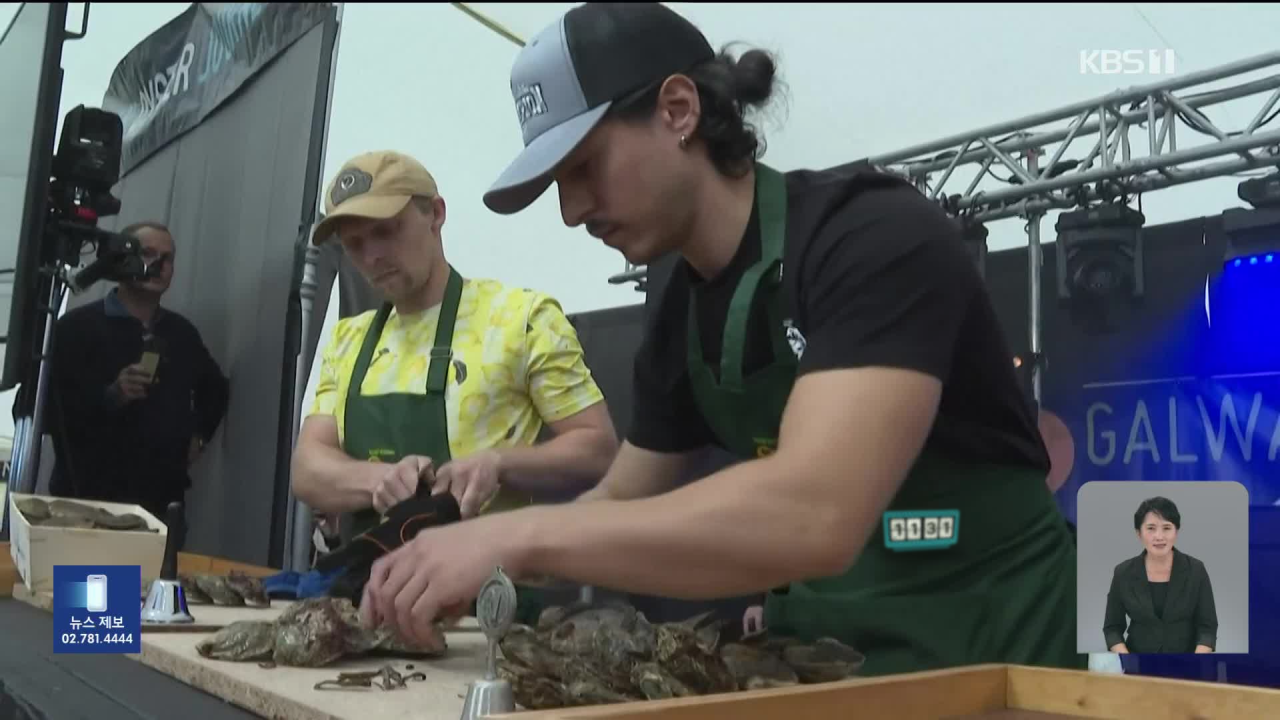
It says h=11 m=31
